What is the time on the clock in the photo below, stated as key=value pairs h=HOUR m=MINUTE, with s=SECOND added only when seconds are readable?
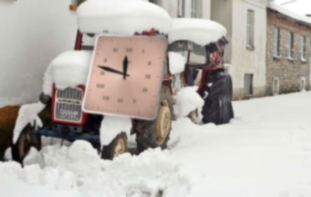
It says h=11 m=47
